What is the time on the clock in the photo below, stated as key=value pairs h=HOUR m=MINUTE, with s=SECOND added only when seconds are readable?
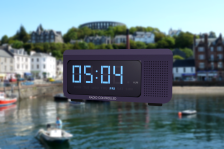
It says h=5 m=4
